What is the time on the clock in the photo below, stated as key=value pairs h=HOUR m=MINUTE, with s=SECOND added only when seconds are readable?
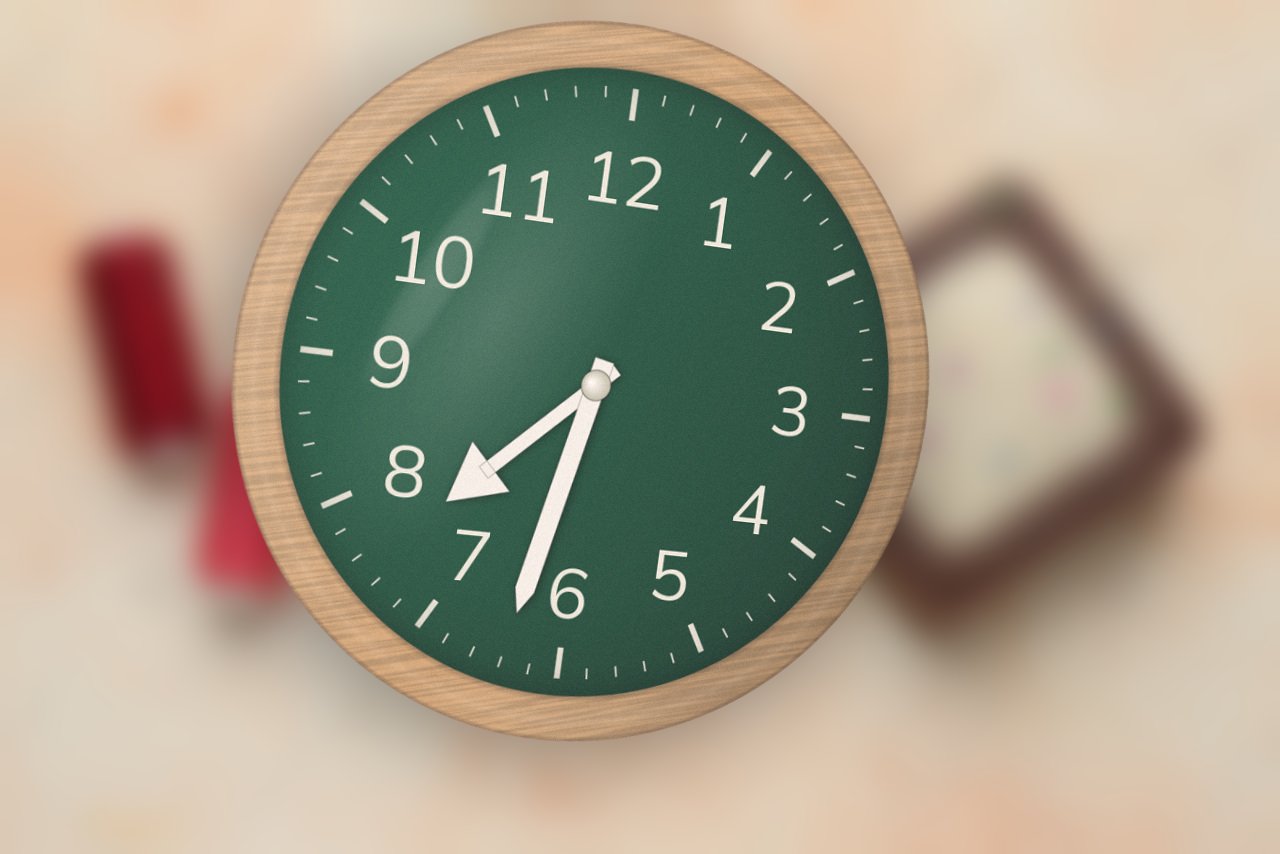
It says h=7 m=32
